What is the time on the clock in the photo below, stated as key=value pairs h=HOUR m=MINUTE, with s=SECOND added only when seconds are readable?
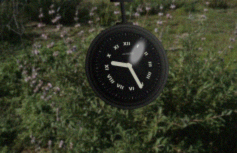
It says h=9 m=26
